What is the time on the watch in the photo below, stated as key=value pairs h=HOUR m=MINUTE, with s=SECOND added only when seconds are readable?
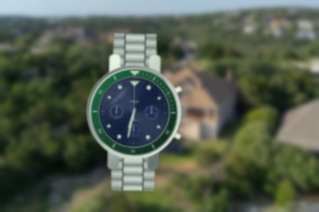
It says h=6 m=32
